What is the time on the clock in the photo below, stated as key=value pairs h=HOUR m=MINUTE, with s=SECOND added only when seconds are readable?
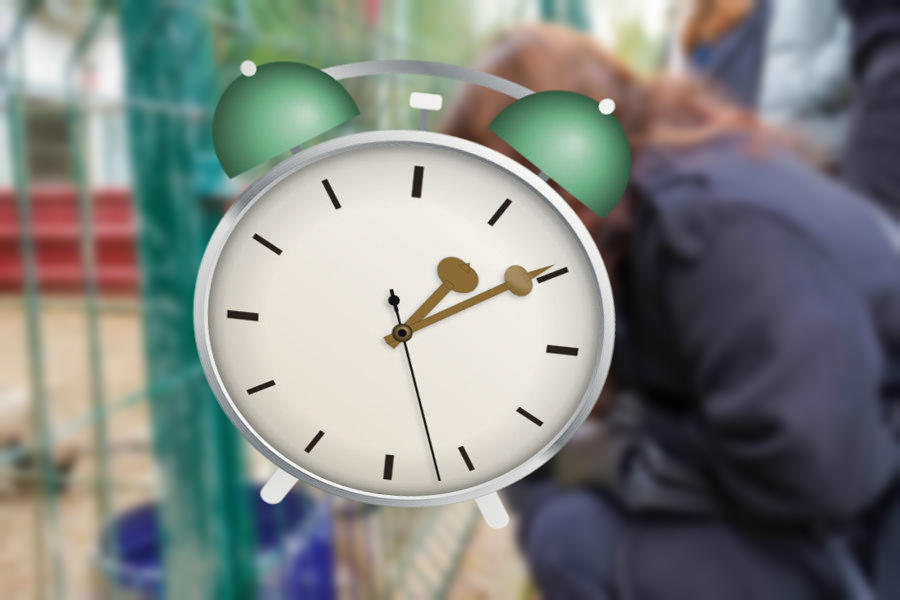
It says h=1 m=9 s=27
